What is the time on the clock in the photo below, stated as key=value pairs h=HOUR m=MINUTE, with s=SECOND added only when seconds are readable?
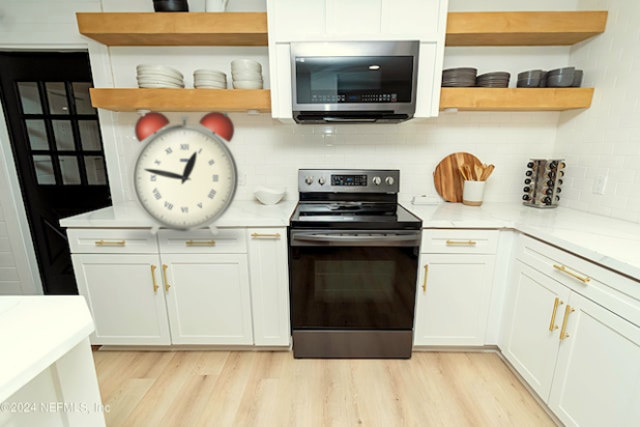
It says h=12 m=47
